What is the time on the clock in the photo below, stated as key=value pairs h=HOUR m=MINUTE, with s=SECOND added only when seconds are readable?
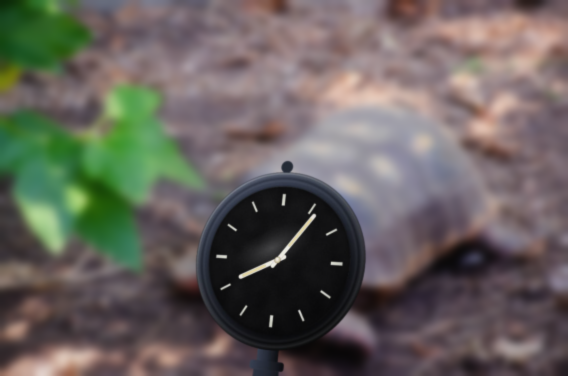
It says h=8 m=6
